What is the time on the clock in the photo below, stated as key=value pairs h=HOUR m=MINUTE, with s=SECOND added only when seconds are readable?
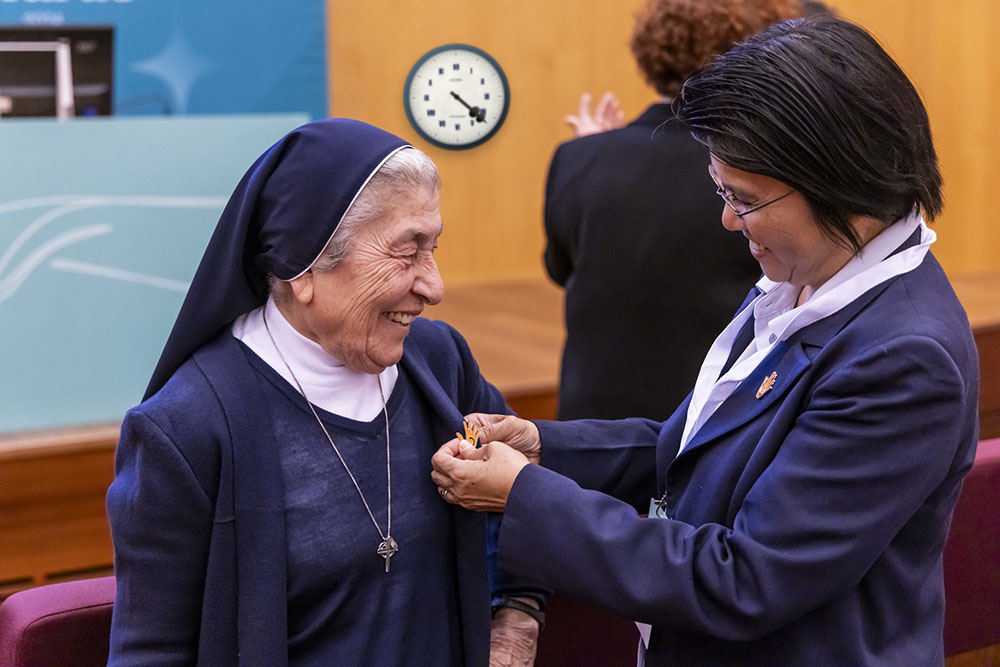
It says h=4 m=22
